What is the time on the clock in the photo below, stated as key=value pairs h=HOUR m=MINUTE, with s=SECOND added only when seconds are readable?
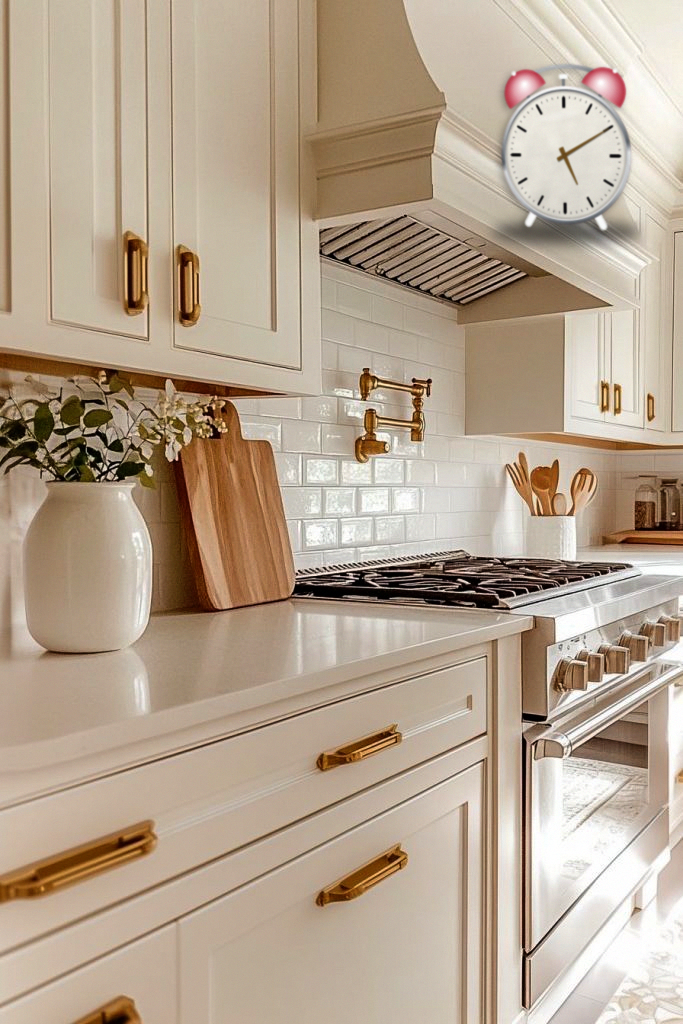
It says h=5 m=10
